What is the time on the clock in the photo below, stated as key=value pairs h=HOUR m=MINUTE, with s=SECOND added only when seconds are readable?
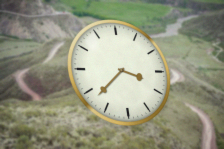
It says h=3 m=38
